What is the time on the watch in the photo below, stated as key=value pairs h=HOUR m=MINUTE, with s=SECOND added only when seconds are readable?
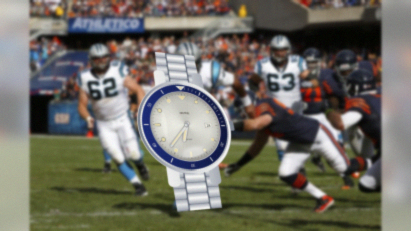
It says h=6 m=37
